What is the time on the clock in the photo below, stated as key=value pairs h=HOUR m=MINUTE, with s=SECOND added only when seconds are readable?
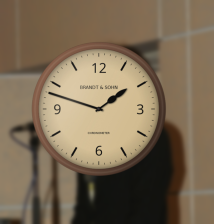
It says h=1 m=48
